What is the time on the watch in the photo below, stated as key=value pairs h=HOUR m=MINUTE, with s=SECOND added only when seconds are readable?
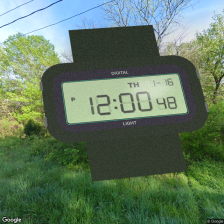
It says h=12 m=0 s=48
